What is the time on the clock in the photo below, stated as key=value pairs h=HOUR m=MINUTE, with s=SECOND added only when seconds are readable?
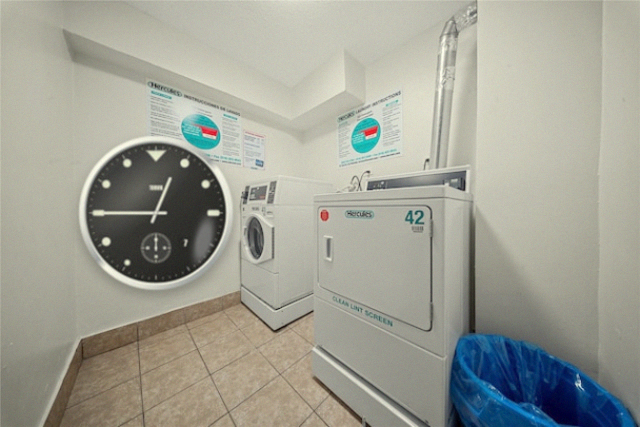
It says h=12 m=45
